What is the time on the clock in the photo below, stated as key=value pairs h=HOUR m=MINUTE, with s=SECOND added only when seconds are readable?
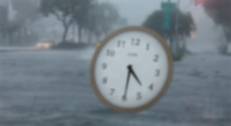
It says h=4 m=30
